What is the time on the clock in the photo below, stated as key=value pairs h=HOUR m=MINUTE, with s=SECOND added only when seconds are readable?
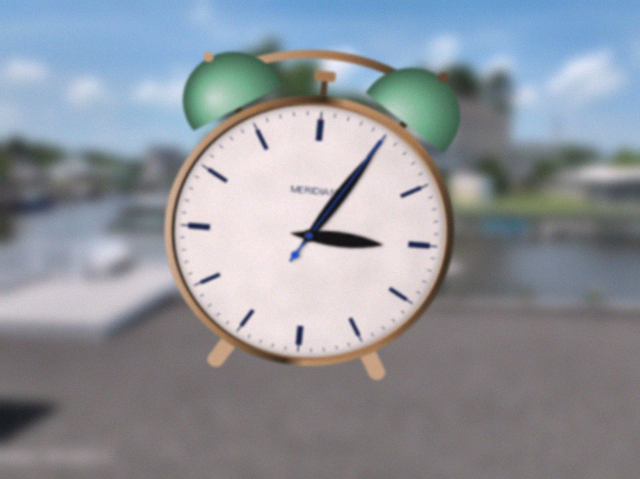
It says h=3 m=5 s=5
